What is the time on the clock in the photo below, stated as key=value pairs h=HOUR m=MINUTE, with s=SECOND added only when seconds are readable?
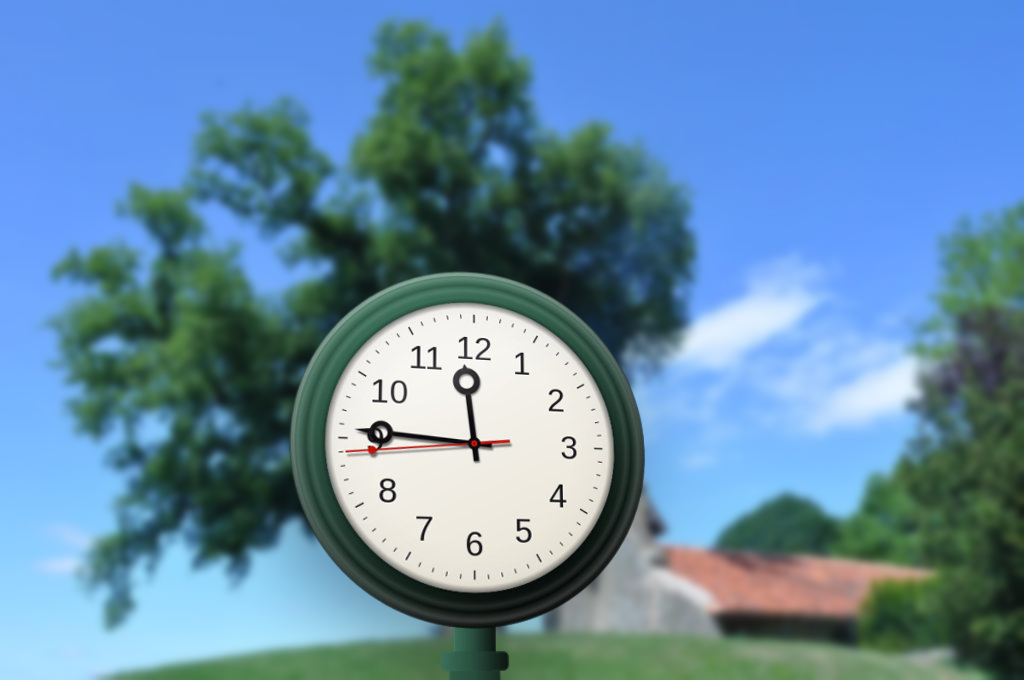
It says h=11 m=45 s=44
